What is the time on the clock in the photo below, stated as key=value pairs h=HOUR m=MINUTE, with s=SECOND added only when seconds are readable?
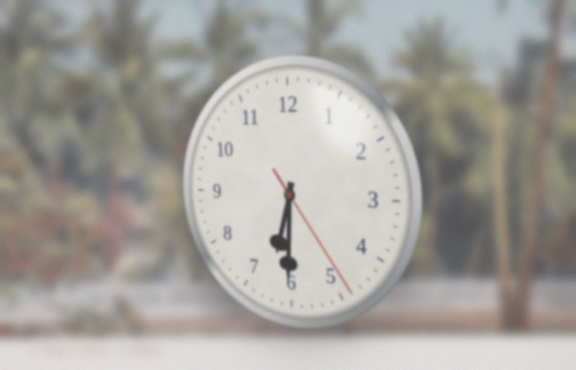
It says h=6 m=30 s=24
